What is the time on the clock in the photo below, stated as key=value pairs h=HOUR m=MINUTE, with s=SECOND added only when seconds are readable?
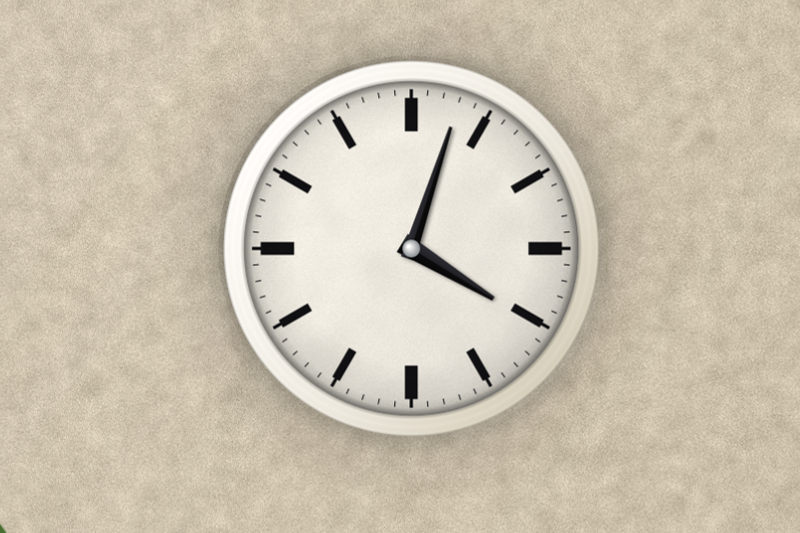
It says h=4 m=3
